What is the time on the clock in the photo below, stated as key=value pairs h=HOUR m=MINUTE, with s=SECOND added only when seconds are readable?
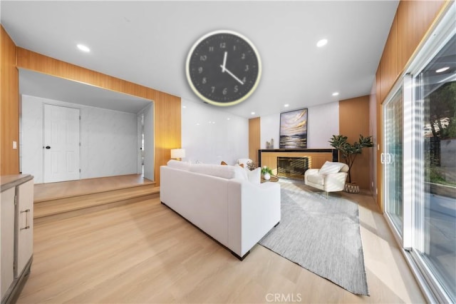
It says h=12 m=22
